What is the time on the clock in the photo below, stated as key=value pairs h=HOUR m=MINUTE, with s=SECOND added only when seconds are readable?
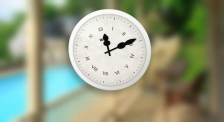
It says h=12 m=14
